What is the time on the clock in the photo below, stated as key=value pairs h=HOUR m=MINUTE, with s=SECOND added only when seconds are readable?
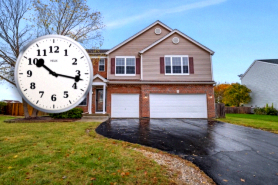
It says h=10 m=17
